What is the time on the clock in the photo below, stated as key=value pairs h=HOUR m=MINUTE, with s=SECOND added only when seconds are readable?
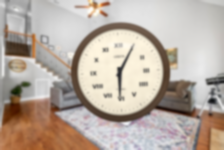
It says h=6 m=5
